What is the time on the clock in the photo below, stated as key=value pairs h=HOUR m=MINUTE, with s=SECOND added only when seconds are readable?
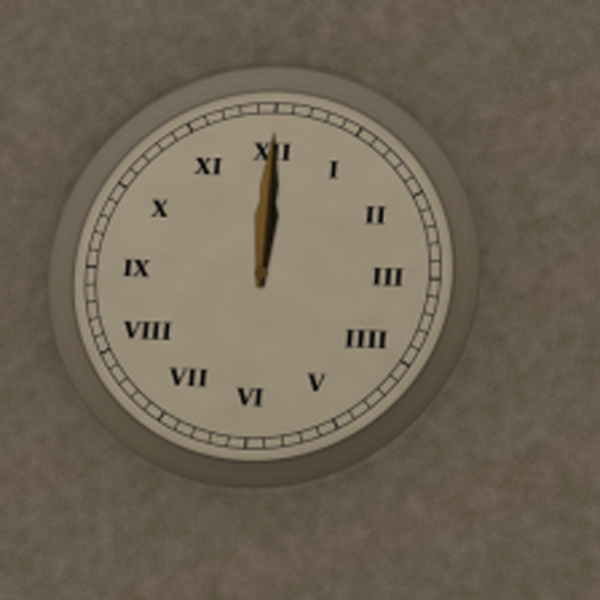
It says h=12 m=0
